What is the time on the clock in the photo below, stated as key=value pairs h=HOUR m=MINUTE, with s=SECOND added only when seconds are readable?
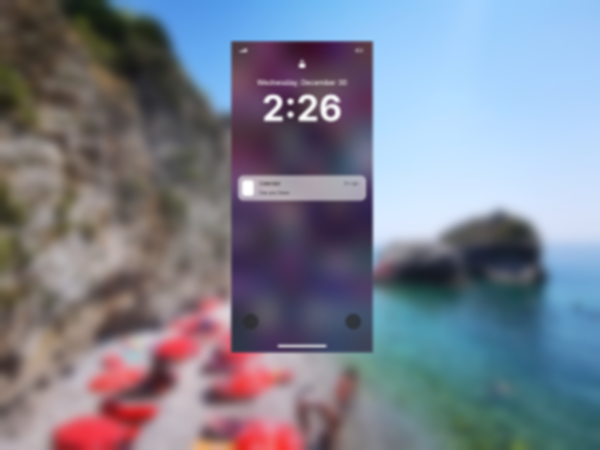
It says h=2 m=26
